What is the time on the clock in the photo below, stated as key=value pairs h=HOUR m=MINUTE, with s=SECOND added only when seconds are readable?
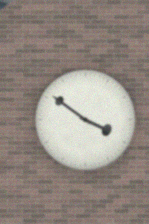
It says h=3 m=51
